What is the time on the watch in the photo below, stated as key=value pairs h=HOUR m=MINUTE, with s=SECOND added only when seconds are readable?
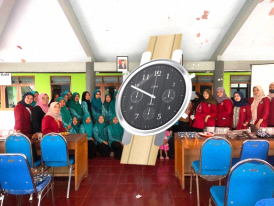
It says h=9 m=49
